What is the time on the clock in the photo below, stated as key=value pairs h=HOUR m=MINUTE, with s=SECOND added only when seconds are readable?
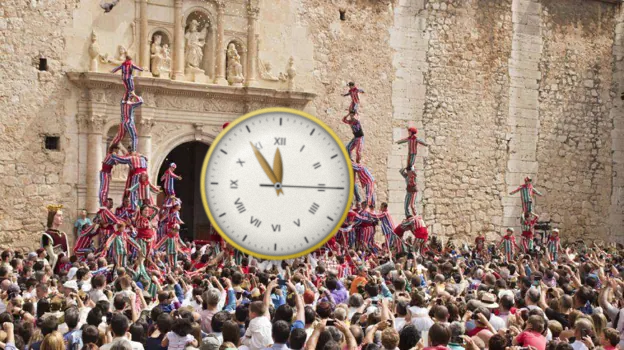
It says h=11 m=54 s=15
